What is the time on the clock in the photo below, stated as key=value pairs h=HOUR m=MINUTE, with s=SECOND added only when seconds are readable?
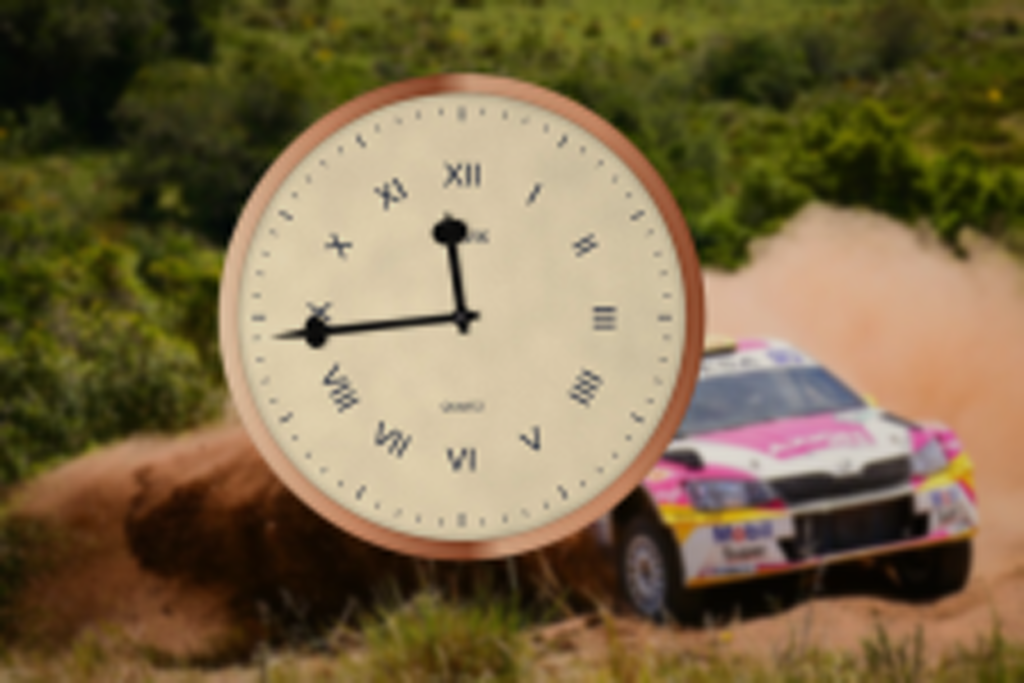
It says h=11 m=44
